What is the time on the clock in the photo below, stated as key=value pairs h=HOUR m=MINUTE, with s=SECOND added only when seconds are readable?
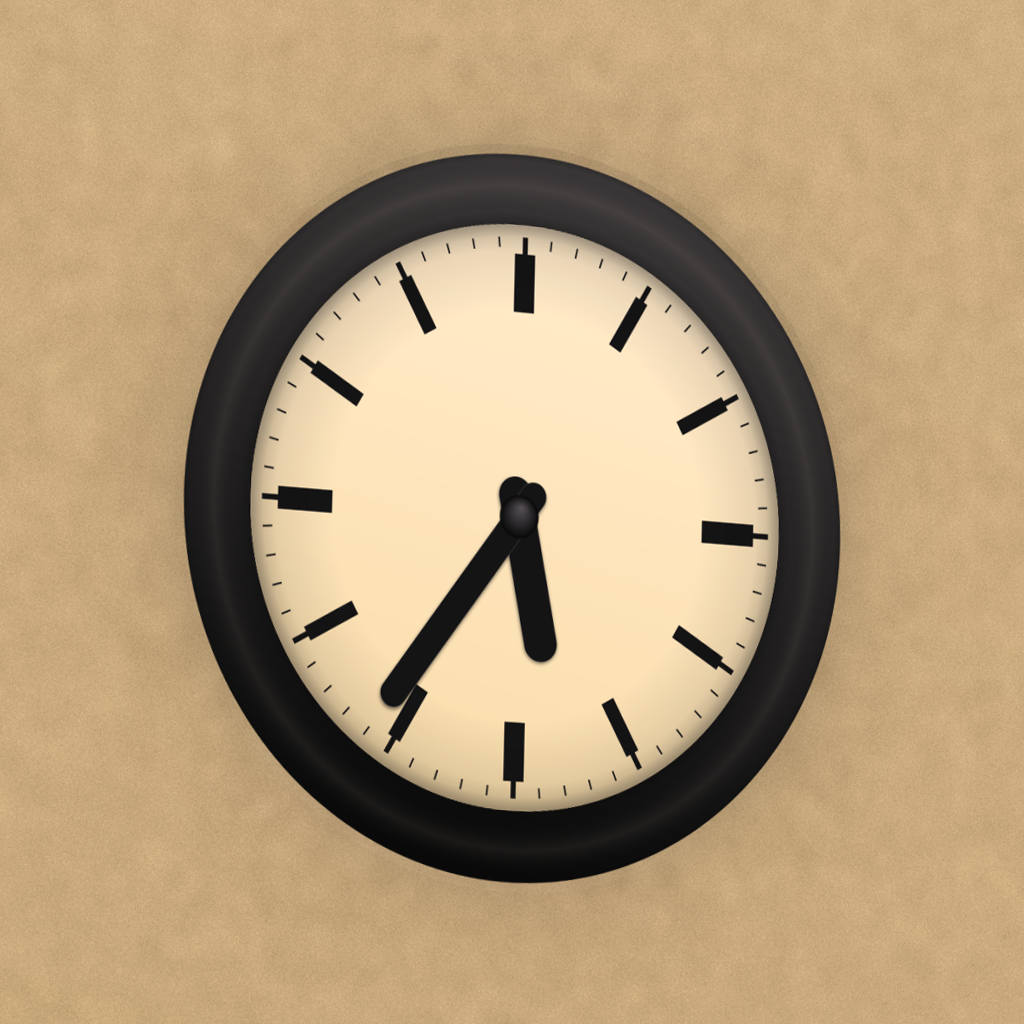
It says h=5 m=36
